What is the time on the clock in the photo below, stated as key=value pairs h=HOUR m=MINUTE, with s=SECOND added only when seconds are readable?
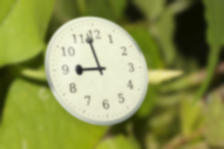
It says h=8 m=58
